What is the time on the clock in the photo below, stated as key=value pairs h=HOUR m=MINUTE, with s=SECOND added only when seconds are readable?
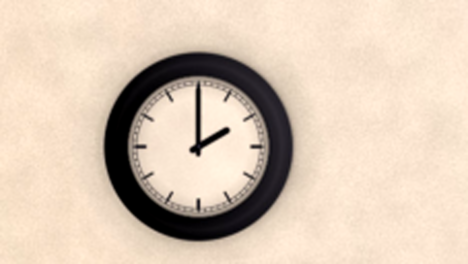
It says h=2 m=0
